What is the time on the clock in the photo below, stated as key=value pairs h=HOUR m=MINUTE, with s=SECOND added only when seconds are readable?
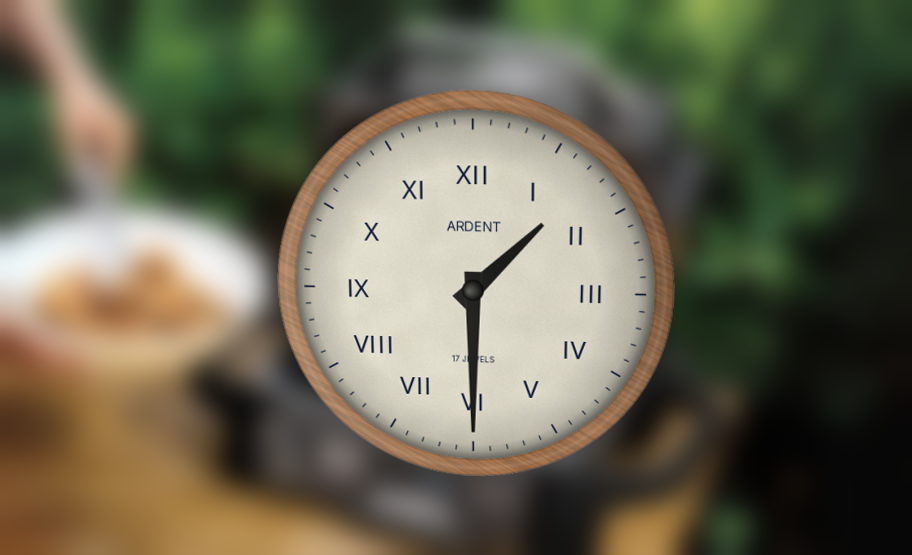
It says h=1 m=30
